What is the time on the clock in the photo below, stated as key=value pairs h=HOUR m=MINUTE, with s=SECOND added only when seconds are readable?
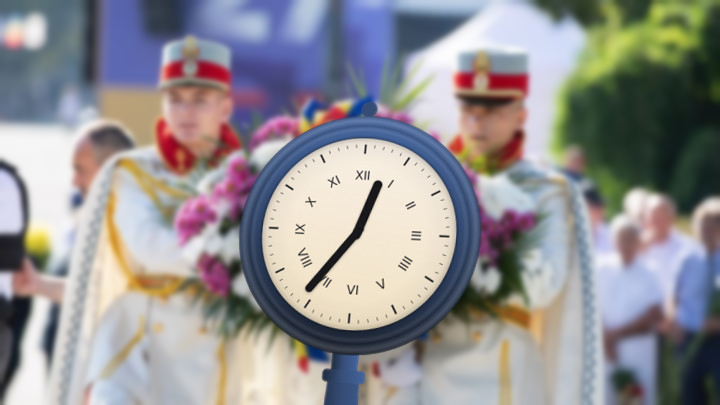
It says h=12 m=36
